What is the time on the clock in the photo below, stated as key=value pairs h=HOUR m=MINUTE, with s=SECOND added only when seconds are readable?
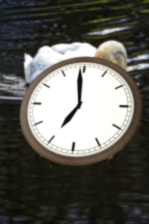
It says h=6 m=59
